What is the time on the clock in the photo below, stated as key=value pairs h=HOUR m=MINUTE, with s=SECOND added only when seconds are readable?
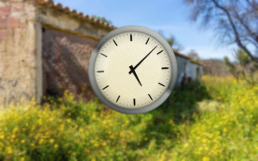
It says h=5 m=8
